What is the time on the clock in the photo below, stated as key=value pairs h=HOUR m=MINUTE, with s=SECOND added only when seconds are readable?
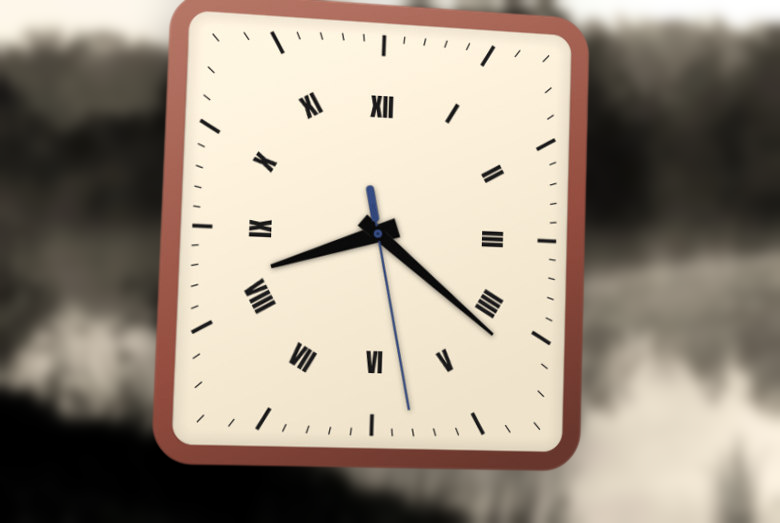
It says h=8 m=21 s=28
